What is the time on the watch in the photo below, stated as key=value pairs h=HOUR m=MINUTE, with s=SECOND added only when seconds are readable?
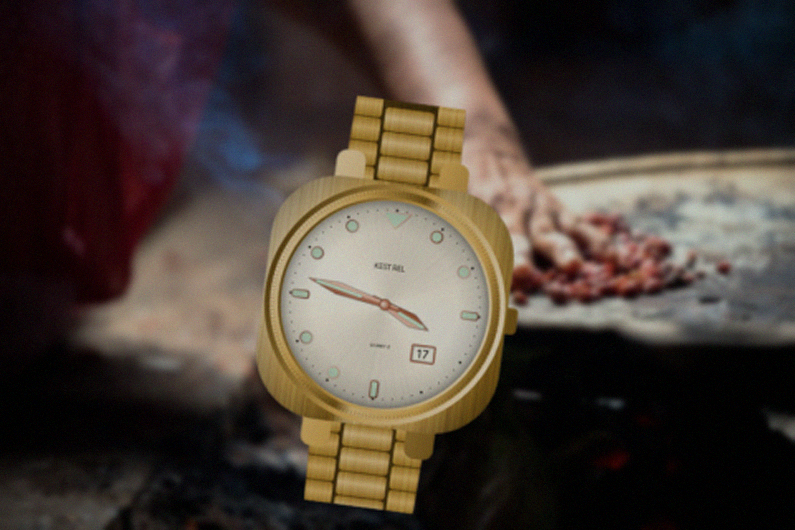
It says h=3 m=47
